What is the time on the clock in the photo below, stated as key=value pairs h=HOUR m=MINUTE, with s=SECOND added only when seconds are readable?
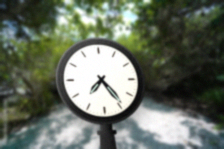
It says h=7 m=24
